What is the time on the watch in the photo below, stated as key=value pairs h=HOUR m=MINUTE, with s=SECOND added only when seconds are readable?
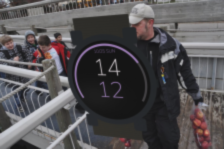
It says h=14 m=12
